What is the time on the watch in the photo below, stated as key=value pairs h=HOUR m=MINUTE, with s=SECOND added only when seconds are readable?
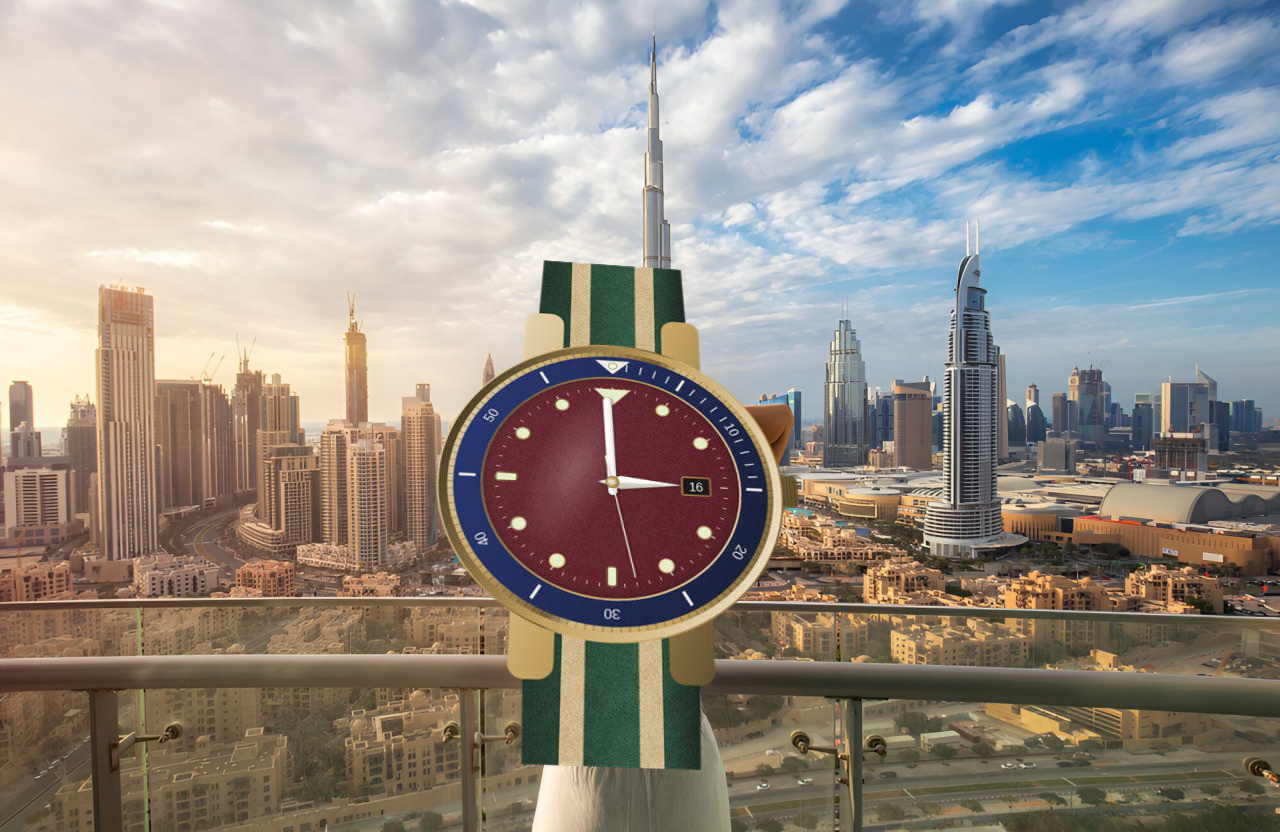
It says h=2 m=59 s=28
